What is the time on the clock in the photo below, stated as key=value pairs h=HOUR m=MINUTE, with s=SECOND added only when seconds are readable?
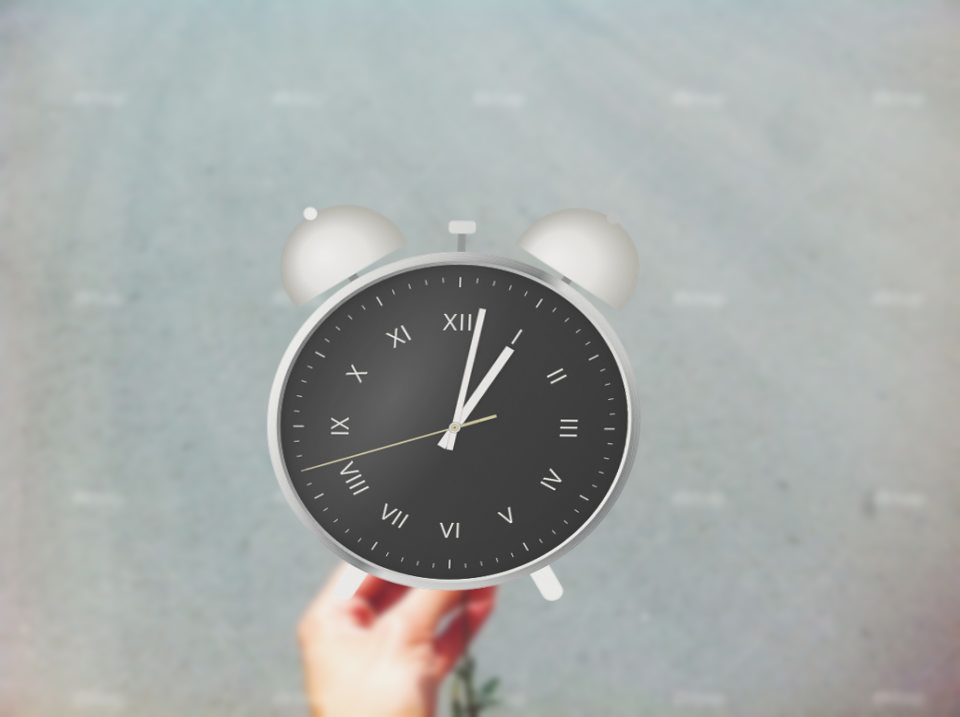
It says h=1 m=1 s=42
